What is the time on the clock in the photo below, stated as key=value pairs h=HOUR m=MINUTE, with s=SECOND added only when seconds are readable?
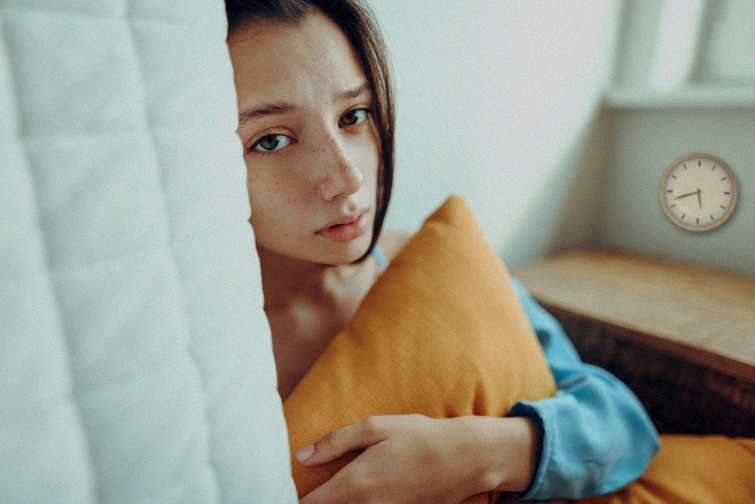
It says h=5 m=42
